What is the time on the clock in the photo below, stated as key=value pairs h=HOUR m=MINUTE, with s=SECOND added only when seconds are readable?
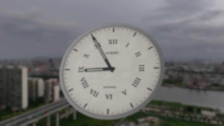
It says h=8 m=55
